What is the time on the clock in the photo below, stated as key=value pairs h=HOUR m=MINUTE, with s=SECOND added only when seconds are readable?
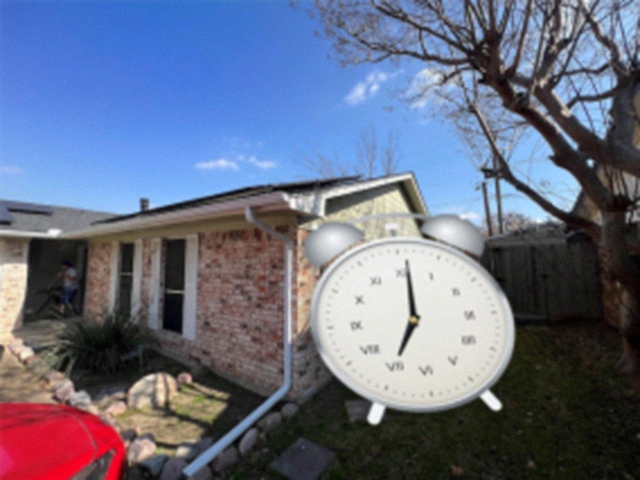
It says h=7 m=1
